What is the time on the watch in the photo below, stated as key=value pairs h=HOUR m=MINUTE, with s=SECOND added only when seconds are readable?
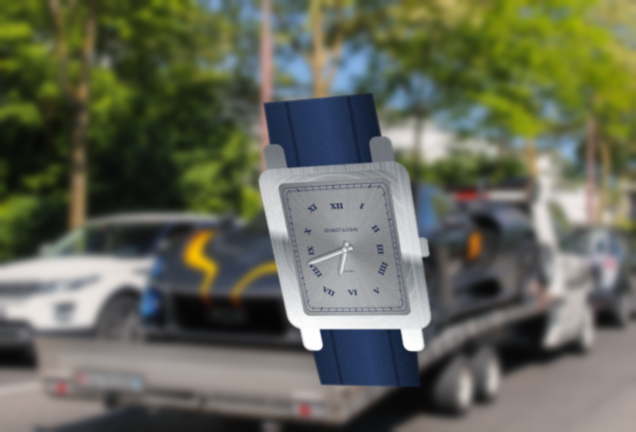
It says h=6 m=42
